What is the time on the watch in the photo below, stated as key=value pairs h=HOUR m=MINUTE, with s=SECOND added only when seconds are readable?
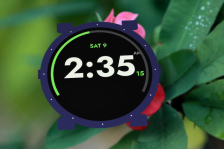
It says h=2 m=35
